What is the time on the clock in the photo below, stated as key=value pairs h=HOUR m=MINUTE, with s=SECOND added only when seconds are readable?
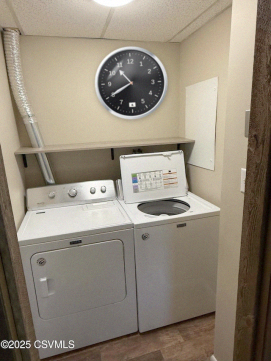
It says h=10 m=40
